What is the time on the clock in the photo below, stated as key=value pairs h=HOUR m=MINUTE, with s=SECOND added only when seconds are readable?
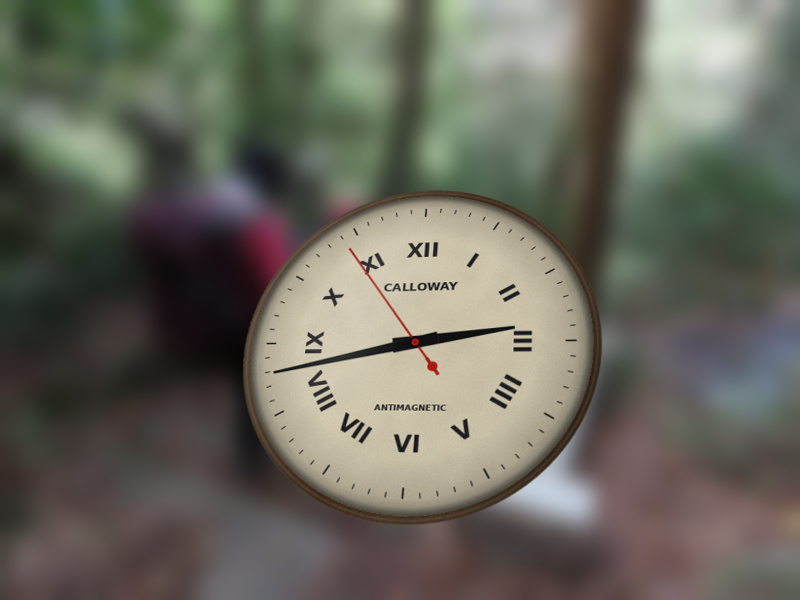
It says h=2 m=42 s=54
